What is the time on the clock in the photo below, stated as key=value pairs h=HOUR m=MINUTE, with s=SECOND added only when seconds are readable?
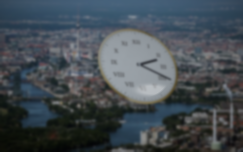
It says h=2 m=19
